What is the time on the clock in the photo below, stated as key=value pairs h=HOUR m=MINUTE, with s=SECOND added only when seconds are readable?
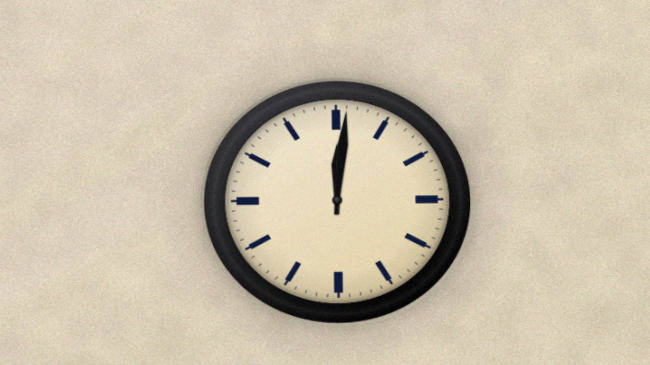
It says h=12 m=1
